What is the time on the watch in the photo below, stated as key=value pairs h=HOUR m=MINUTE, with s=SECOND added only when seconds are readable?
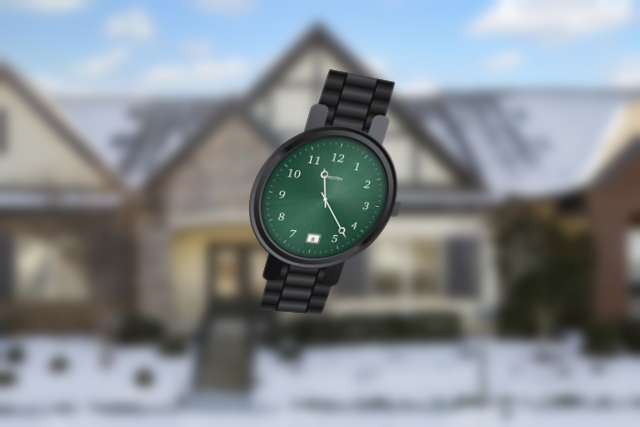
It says h=11 m=23
